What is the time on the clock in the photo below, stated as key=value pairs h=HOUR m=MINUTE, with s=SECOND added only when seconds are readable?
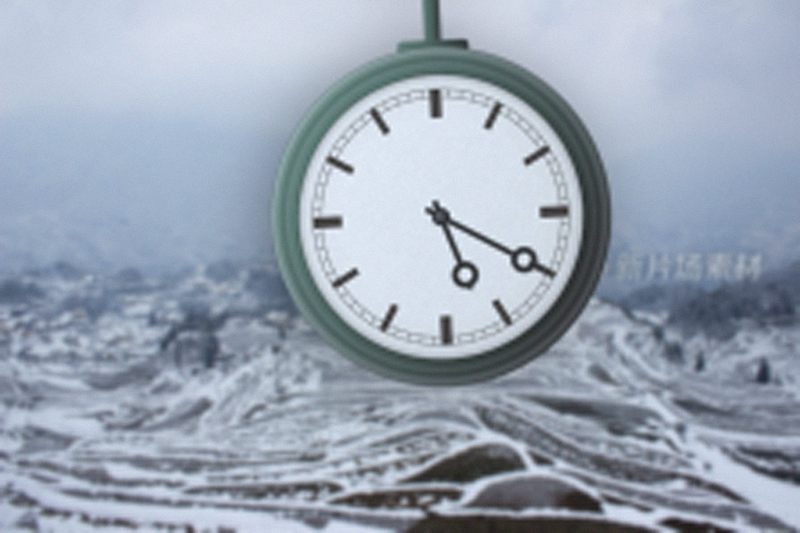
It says h=5 m=20
